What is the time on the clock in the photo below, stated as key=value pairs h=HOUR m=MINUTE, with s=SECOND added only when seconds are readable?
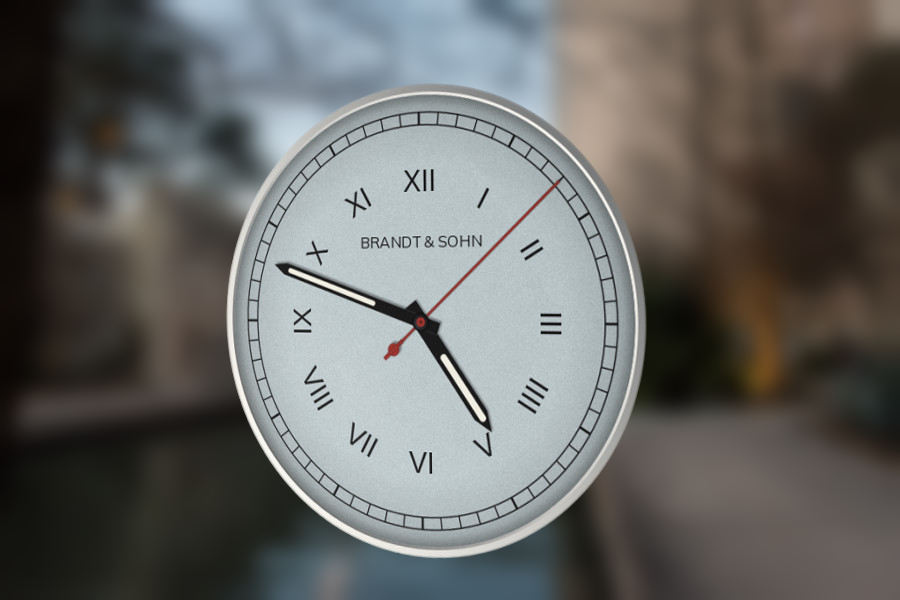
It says h=4 m=48 s=8
